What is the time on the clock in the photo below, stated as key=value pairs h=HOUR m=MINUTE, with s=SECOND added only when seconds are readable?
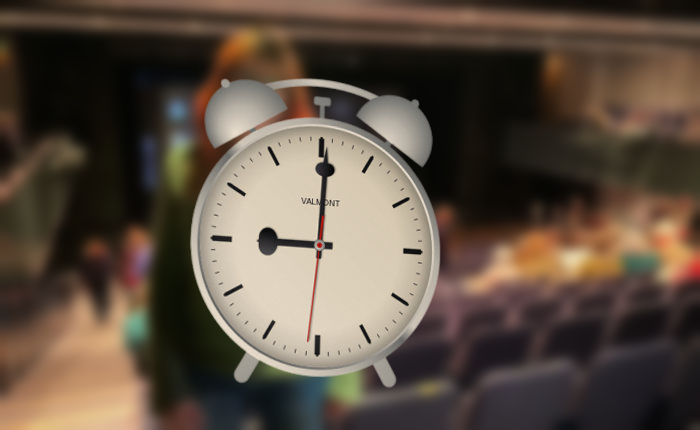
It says h=9 m=0 s=31
